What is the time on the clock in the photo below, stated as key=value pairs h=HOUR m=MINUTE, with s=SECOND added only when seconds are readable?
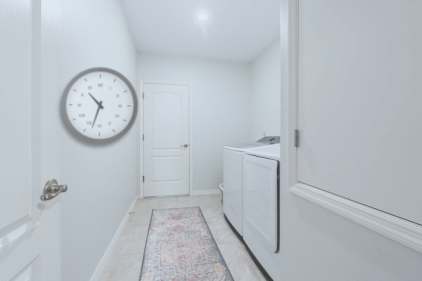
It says h=10 m=33
